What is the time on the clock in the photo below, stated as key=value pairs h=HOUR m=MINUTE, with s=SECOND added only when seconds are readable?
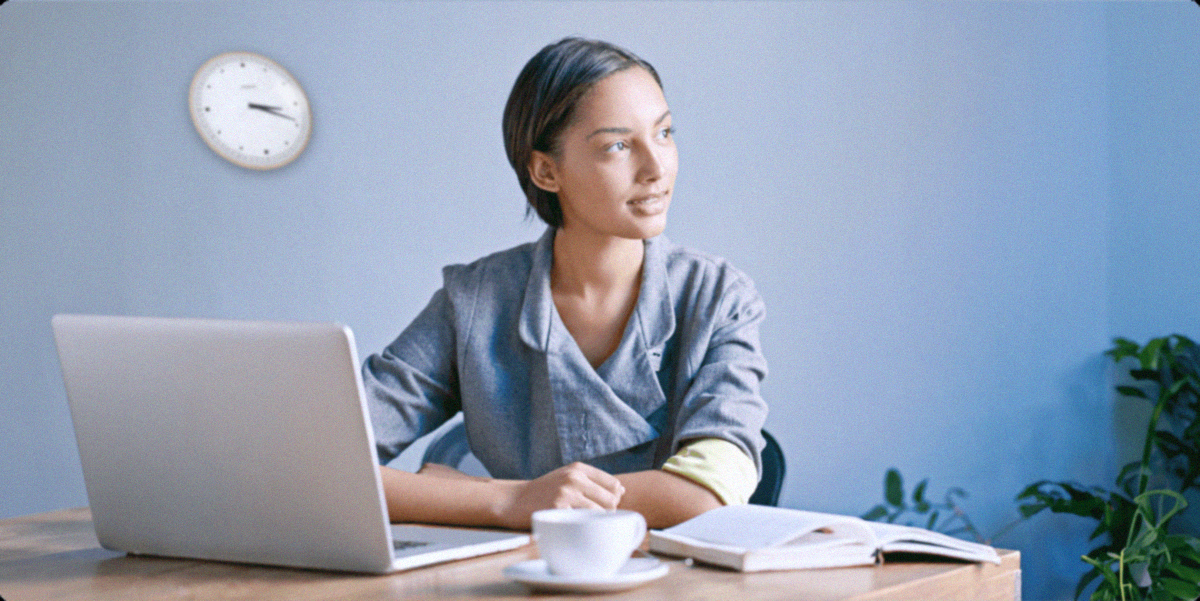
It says h=3 m=19
